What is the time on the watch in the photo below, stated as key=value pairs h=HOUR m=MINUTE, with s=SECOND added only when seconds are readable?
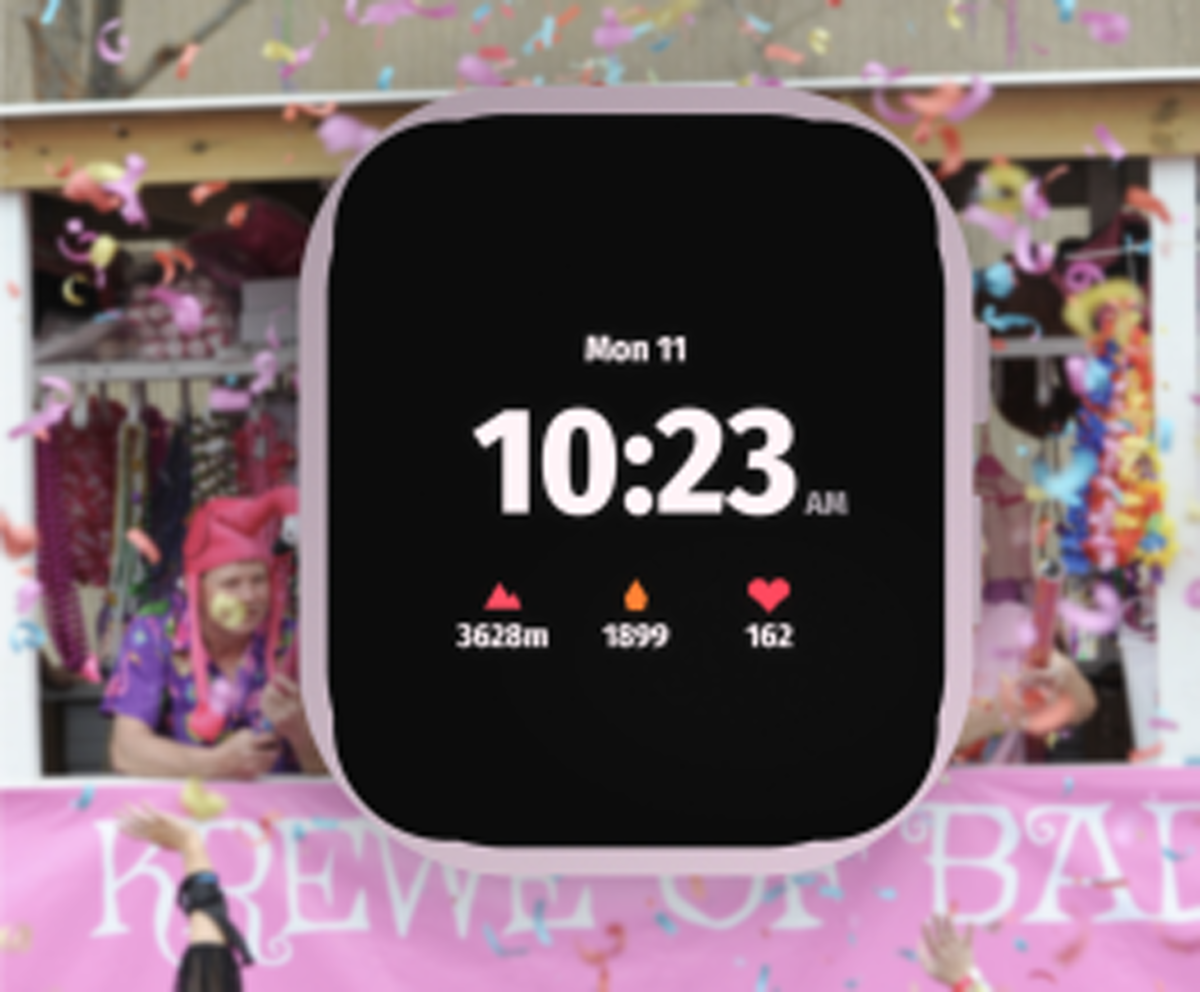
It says h=10 m=23
